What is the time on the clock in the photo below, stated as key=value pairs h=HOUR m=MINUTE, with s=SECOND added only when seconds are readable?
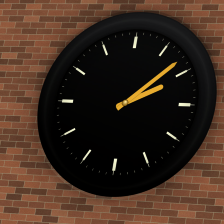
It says h=2 m=8
